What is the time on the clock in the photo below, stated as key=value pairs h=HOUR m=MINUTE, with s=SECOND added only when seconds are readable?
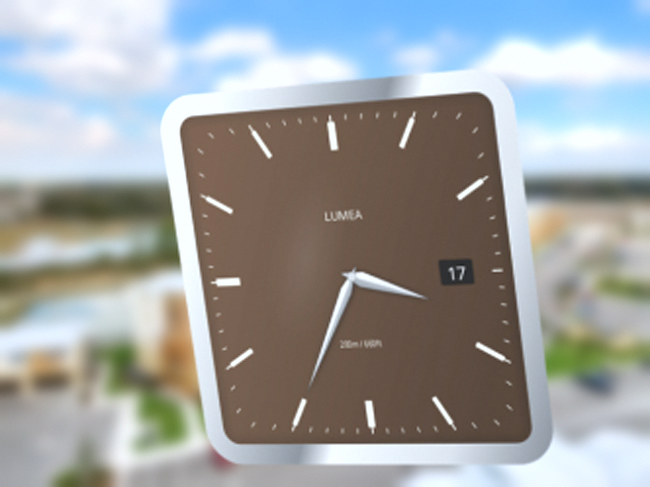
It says h=3 m=35
